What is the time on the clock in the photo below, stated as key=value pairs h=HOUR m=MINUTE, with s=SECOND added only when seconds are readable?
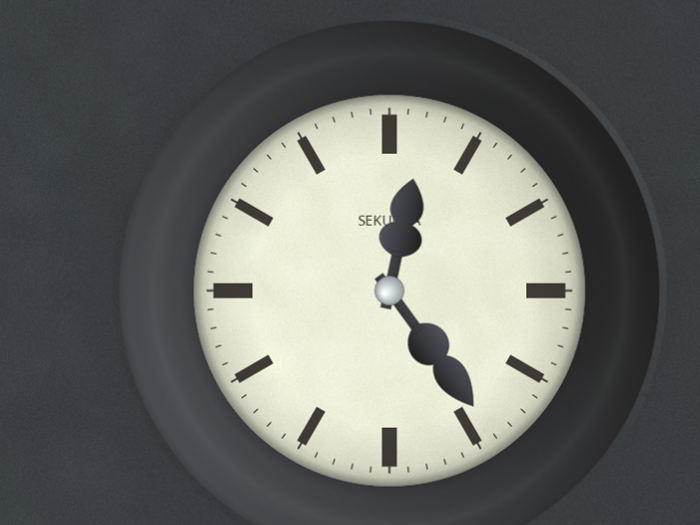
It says h=12 m=24
